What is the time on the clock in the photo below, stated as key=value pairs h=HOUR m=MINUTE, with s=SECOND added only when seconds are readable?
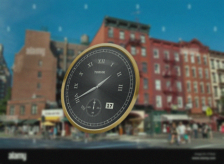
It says h=1 m=40
